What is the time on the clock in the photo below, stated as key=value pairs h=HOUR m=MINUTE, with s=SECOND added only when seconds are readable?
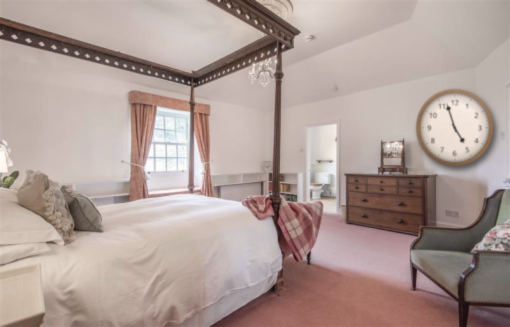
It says h=4 m=57
